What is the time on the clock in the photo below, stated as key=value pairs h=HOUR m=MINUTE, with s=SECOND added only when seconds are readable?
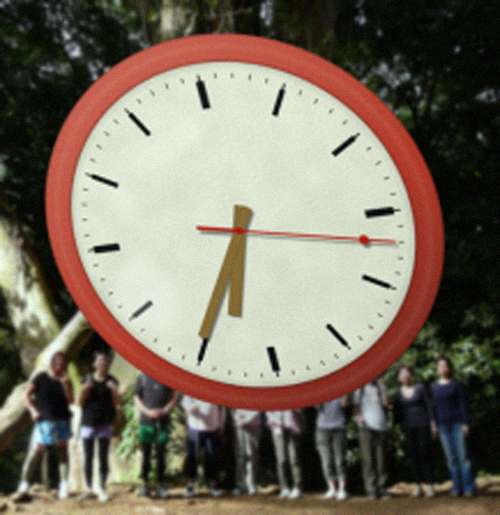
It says h=6 m=35 s=17
